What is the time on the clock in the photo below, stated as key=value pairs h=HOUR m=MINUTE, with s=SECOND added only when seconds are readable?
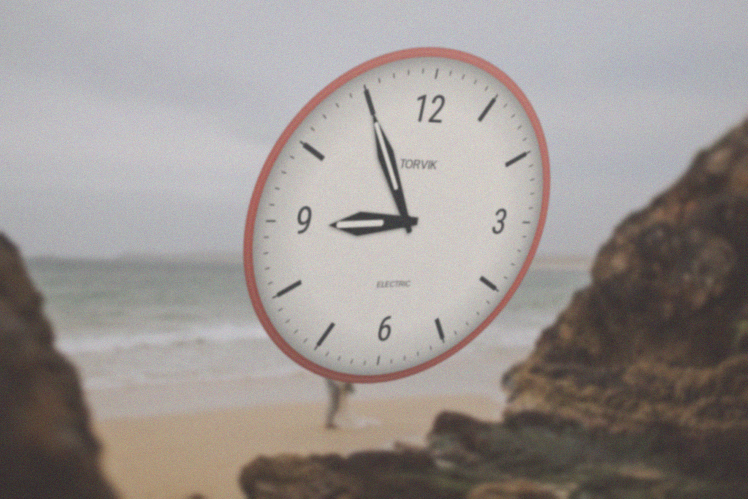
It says h=8 m=55
